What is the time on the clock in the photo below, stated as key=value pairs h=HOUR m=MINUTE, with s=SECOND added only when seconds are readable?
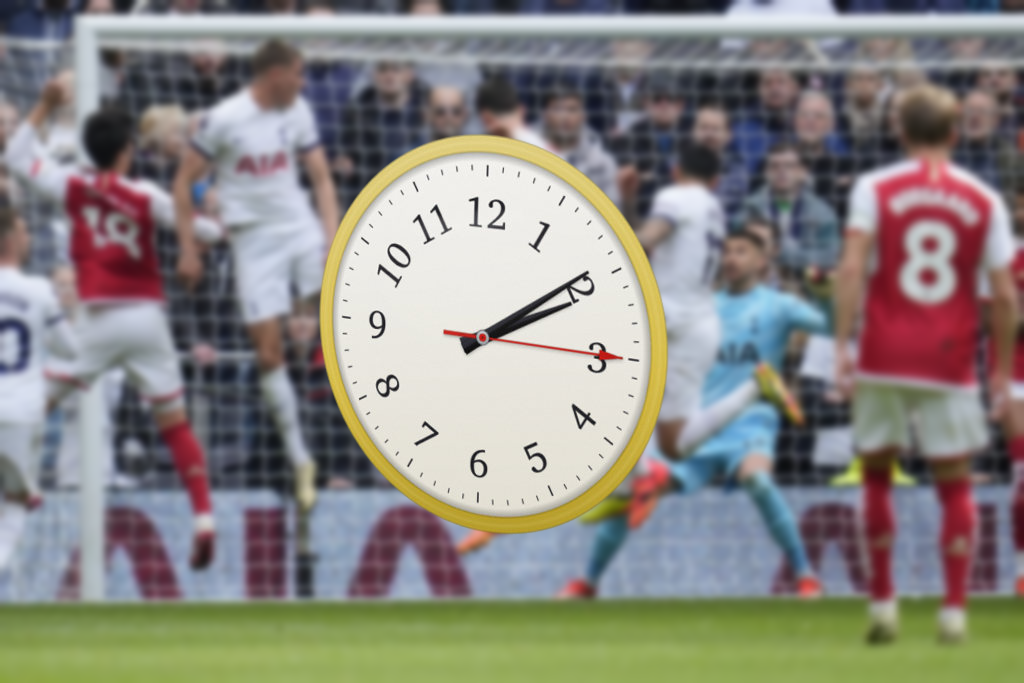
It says h=2 m=9 s=15
